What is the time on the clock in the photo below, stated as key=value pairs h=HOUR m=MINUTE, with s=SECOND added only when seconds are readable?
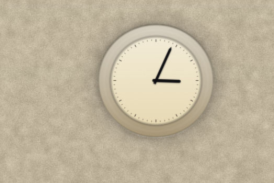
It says h=3 m=4
